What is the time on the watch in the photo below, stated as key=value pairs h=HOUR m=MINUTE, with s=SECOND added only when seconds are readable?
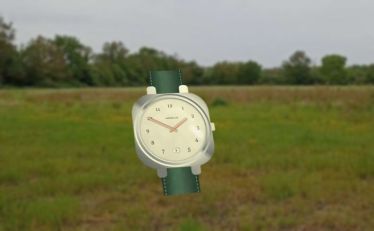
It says h=1 m=50
